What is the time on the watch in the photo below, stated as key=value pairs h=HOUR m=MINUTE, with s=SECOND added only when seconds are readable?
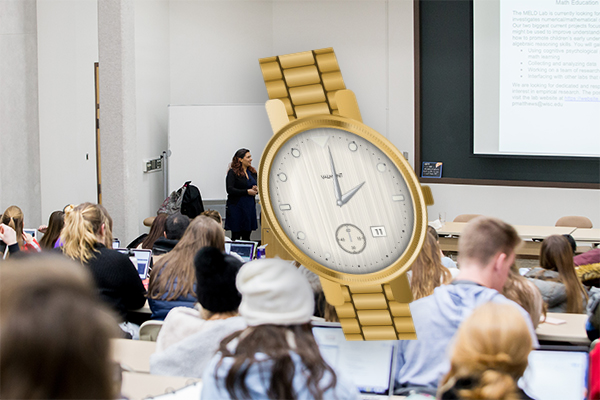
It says h=2 m=1
